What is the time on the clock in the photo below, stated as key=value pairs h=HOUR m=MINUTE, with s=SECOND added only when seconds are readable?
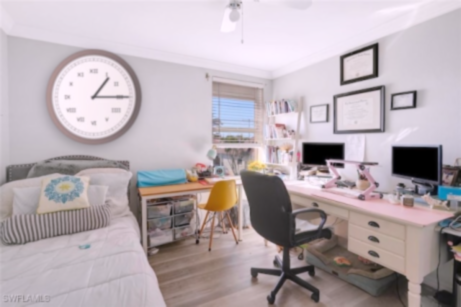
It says h=1 m=15
